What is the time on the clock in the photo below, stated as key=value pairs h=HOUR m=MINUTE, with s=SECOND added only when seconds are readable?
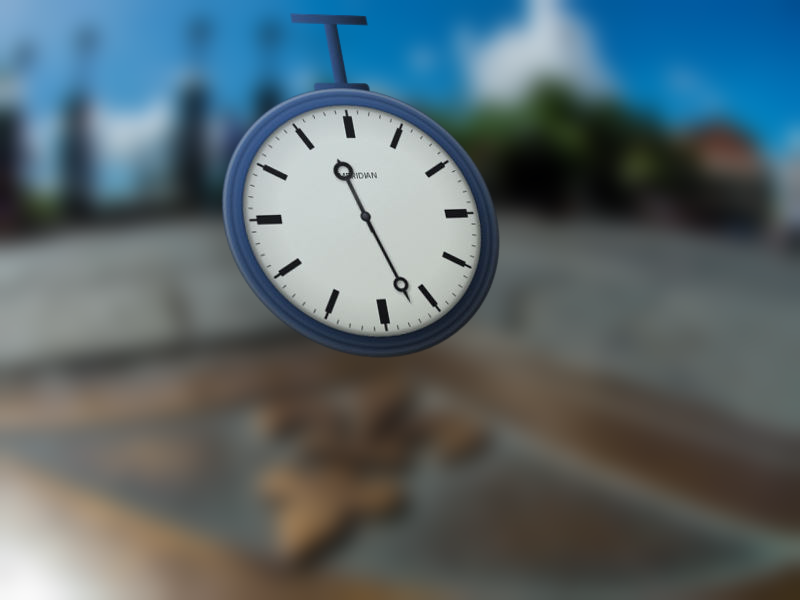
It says h=11 m=27
